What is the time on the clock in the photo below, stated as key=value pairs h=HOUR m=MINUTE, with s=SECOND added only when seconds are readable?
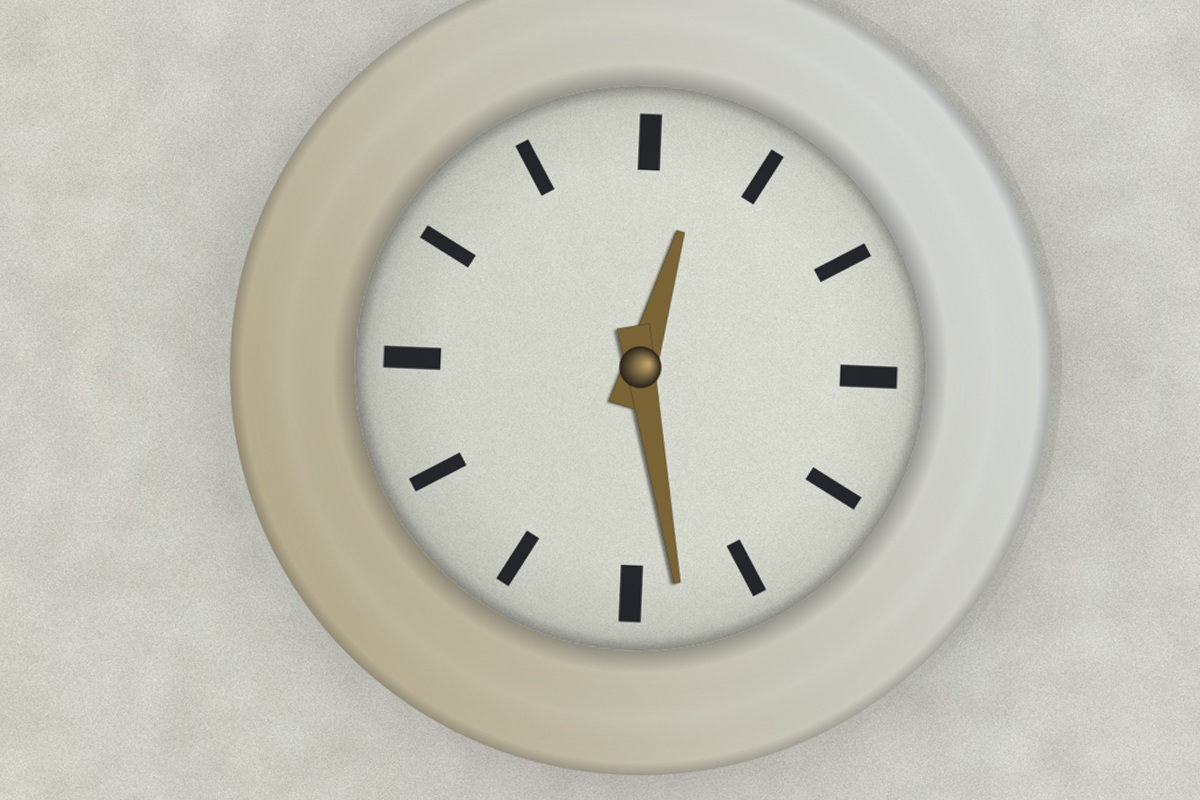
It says h=12 m=28
